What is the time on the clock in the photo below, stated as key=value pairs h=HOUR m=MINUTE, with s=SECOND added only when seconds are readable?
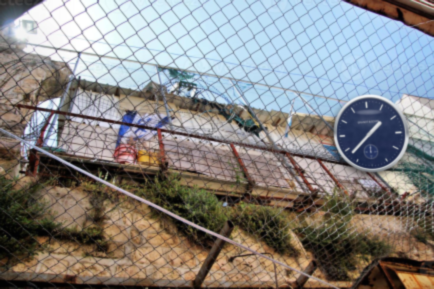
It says h=1 m=38
